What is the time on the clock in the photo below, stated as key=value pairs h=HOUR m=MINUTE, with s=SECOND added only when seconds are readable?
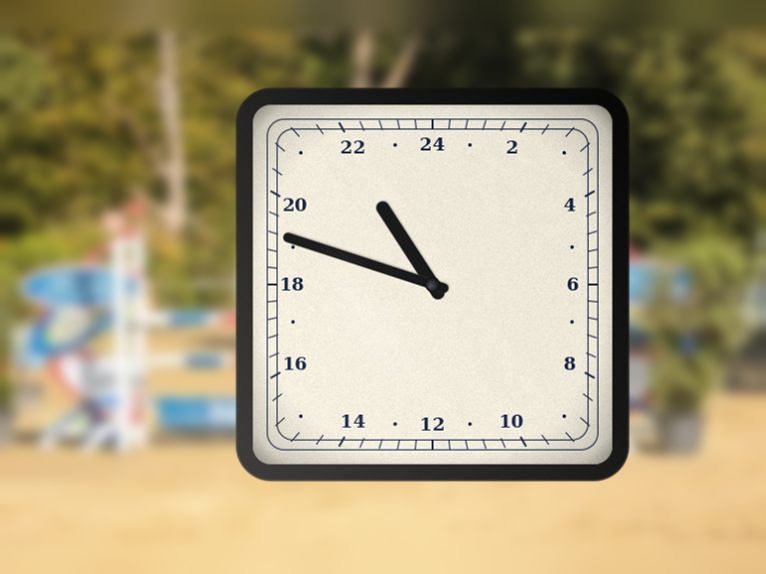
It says h=21 m=48
